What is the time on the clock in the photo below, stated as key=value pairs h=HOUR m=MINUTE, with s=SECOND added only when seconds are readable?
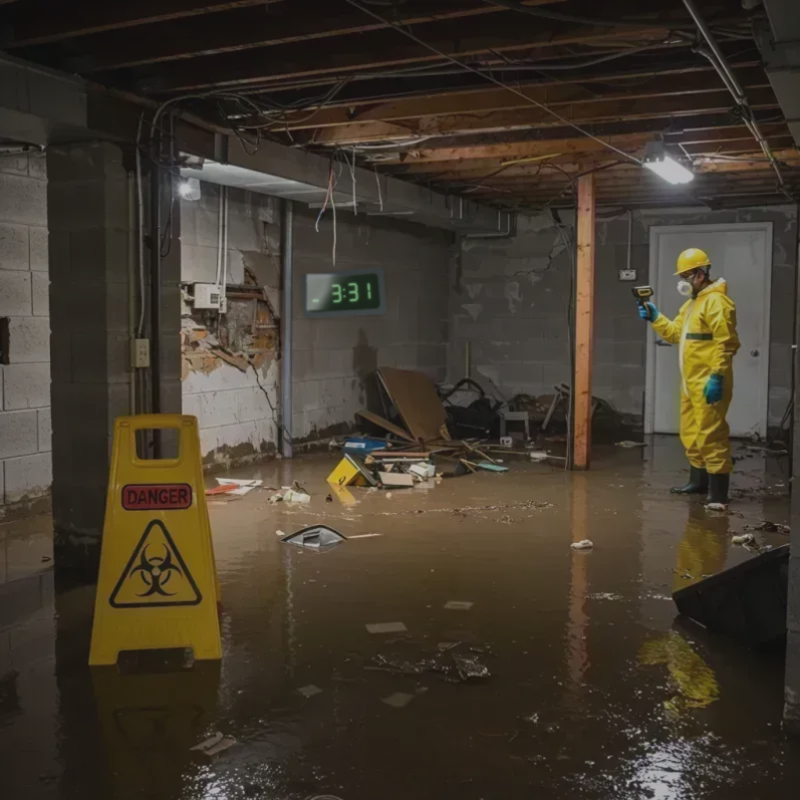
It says h=3 m=31
